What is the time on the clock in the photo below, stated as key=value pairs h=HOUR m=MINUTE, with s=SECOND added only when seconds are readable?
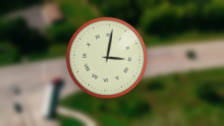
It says h=3 m=1
